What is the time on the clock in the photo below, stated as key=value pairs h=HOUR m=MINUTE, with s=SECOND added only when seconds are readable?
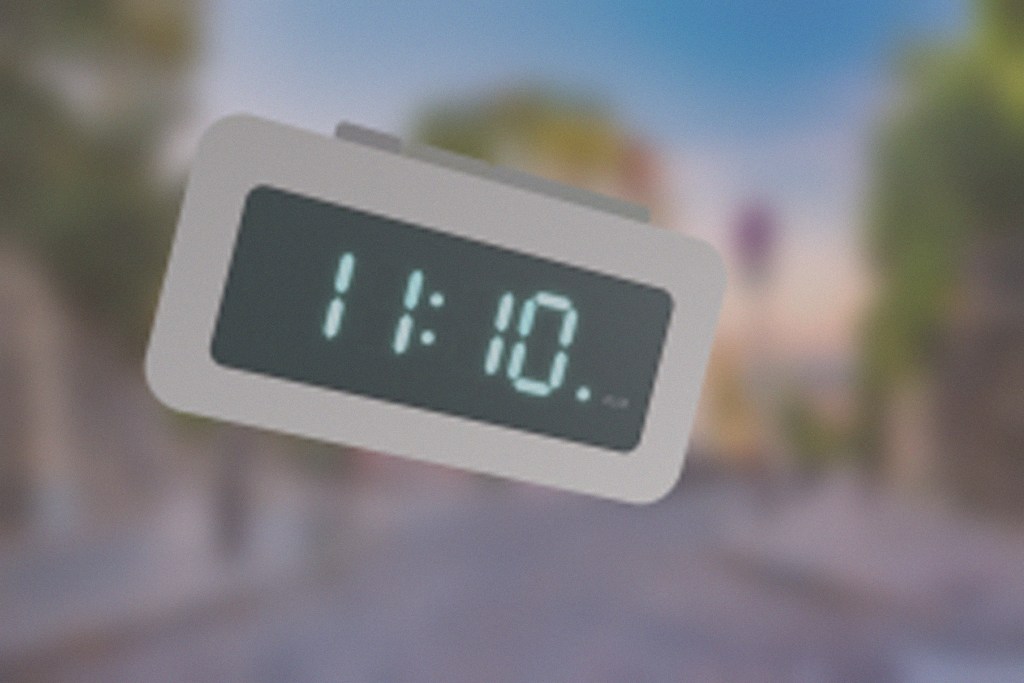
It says h=11 m=10
